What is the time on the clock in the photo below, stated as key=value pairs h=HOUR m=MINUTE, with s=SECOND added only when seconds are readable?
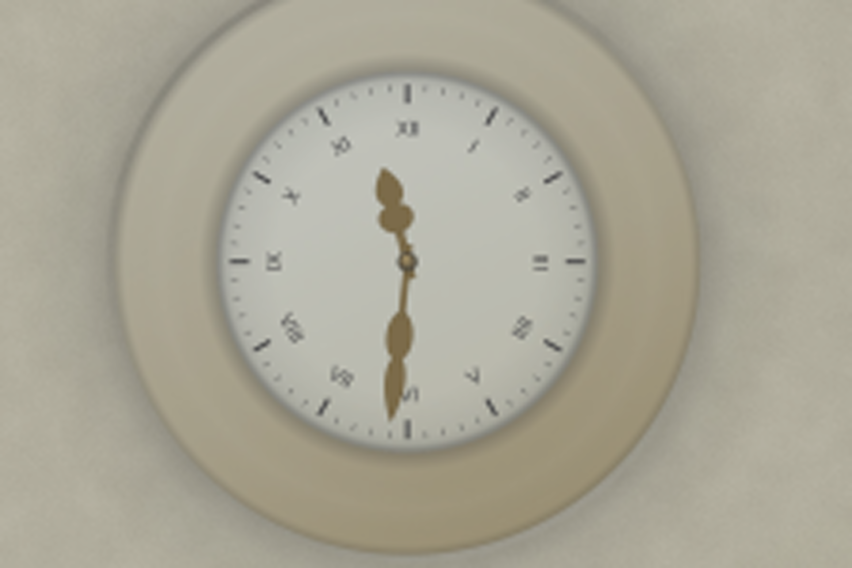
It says h=11 m=31
